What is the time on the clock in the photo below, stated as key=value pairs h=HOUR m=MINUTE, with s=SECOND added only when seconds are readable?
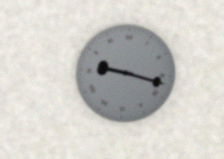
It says h=9 m=17
